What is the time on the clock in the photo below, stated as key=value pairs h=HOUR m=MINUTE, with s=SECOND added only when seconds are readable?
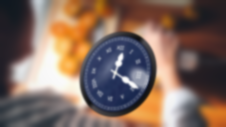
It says h=12 m=19
